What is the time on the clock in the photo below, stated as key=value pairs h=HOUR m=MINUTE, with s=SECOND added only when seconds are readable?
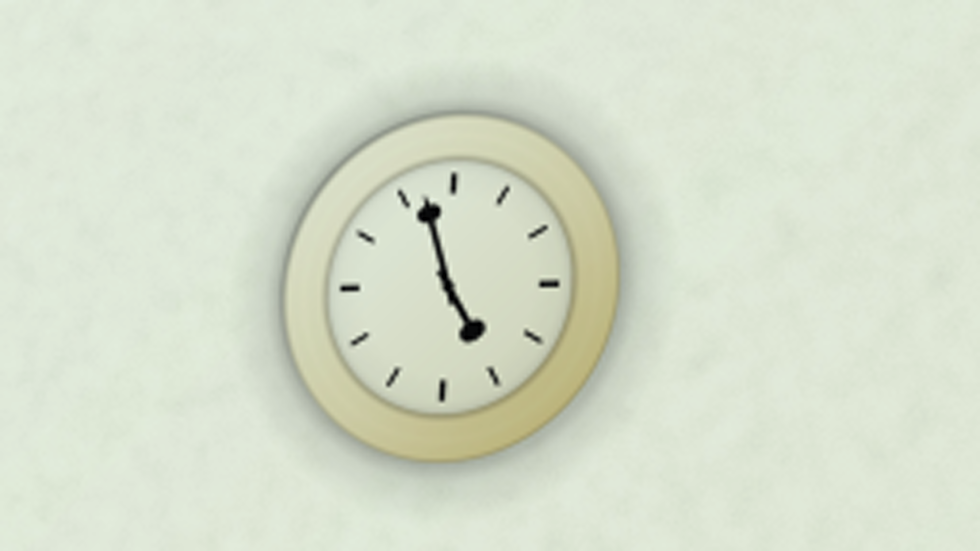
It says h=4 m=57
